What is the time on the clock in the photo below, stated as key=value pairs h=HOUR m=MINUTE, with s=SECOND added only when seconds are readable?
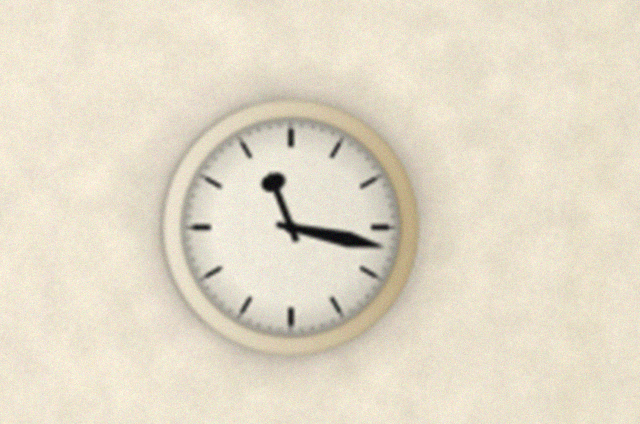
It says h=11 m=17
